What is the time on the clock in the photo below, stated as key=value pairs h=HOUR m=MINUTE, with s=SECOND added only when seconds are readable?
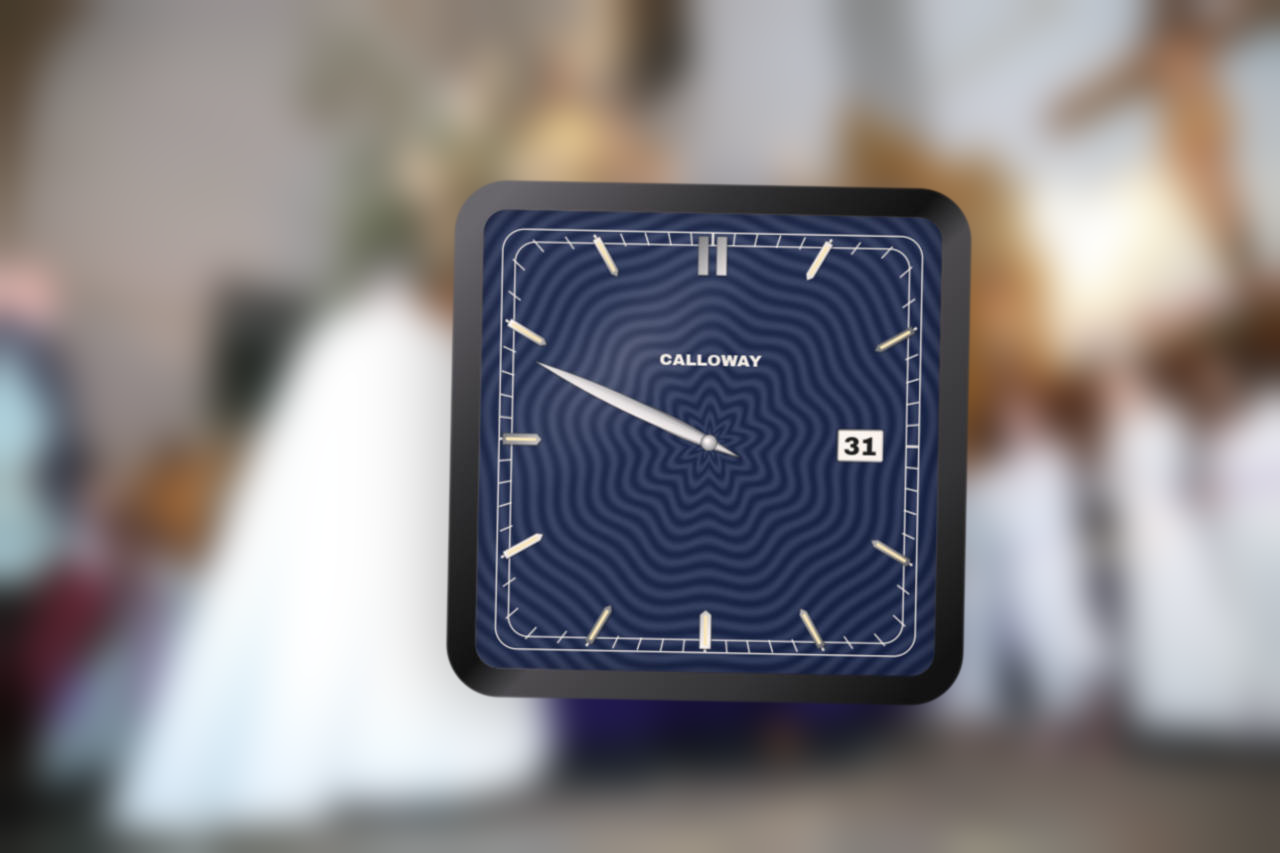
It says h=9 m=49
